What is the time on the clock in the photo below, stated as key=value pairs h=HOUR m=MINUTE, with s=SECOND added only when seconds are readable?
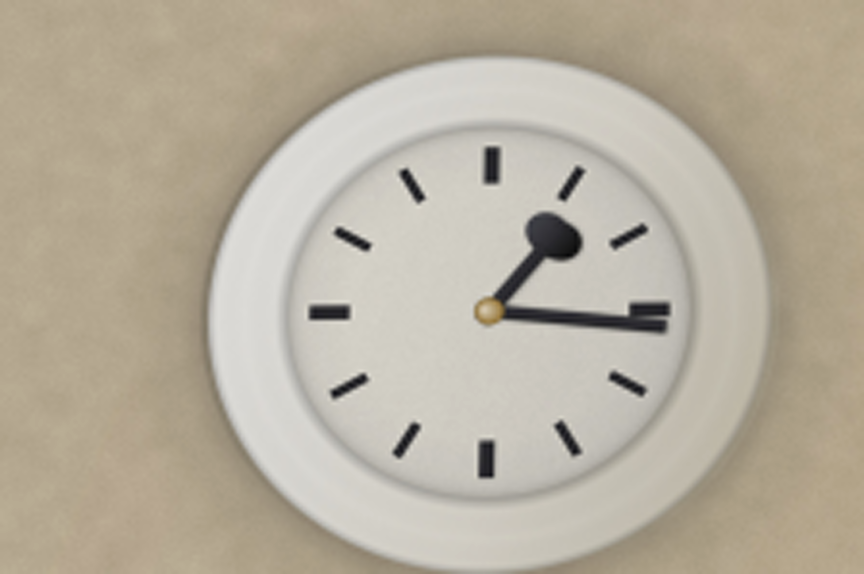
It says h=1 m=16
